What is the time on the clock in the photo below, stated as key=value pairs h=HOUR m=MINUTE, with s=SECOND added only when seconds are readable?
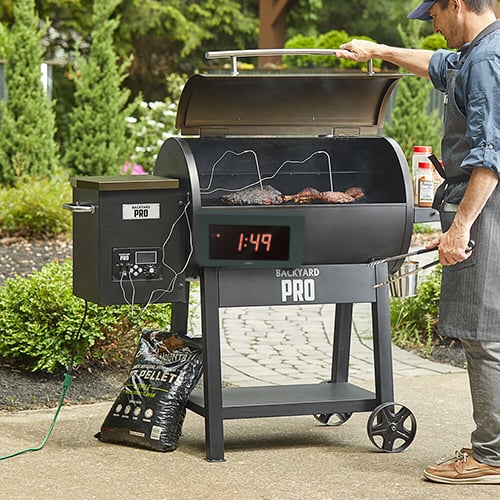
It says h=1 m=49
